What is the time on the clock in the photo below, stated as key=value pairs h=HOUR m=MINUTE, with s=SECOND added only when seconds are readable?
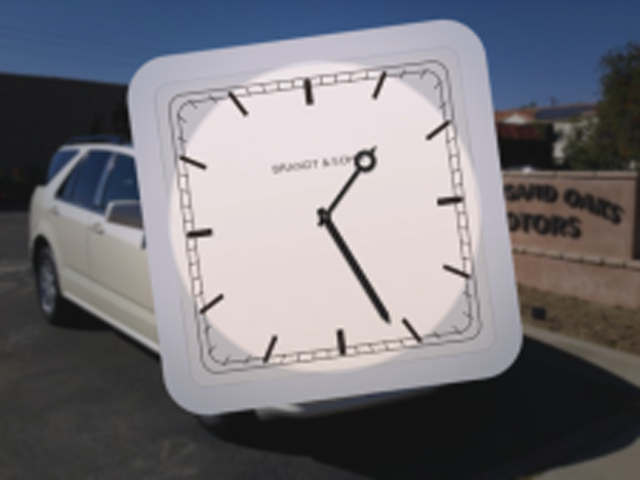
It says h=1 m=26
